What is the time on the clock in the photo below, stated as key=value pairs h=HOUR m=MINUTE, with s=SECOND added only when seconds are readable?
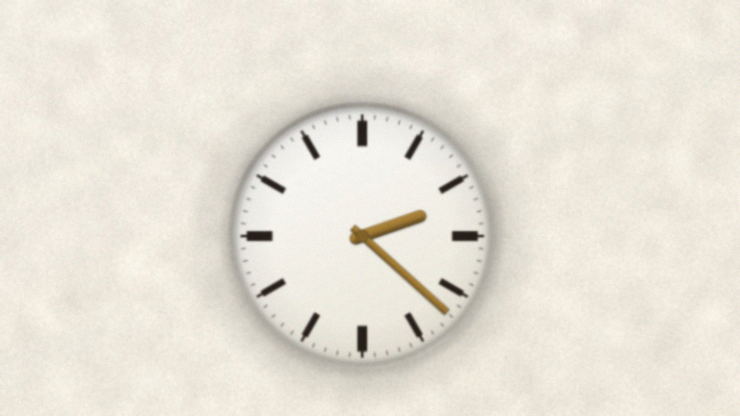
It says h=2 m=22
